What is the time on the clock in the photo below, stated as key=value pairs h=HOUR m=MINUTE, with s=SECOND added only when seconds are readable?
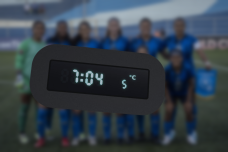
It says h=7 m=4
